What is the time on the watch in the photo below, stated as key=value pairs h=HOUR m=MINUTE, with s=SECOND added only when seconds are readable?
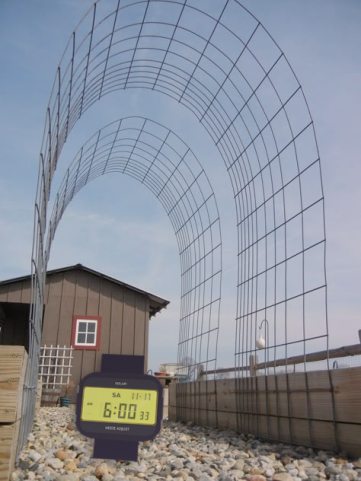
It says h=6 m=0 s=33
